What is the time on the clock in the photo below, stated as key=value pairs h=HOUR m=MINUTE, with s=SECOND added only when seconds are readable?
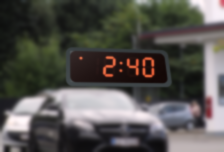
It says h=2 m=40
